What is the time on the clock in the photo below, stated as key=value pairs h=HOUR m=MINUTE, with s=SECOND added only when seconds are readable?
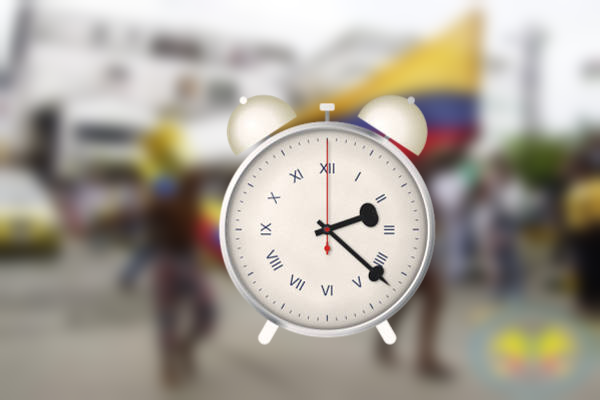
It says h=2 m=22 s=0
